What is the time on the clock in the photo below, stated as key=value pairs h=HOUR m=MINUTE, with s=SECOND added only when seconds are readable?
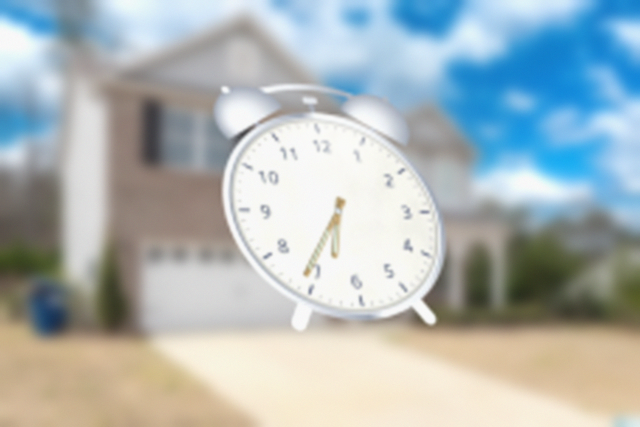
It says h=6 m=36
